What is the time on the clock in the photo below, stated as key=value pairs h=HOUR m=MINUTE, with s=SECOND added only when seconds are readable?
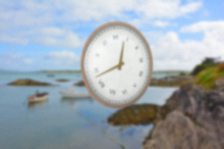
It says h=12 m=43
